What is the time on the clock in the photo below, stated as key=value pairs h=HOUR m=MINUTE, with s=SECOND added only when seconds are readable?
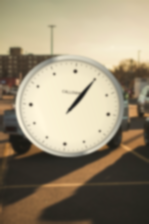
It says h=1 m=5
